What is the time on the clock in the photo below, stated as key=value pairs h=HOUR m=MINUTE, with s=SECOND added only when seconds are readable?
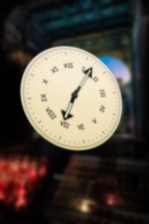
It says h=7 m=7
